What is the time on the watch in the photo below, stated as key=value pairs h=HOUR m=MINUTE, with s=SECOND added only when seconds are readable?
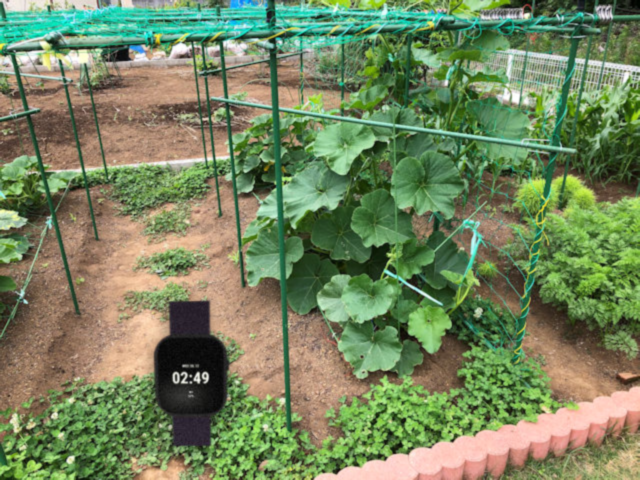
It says h=2 m=49
